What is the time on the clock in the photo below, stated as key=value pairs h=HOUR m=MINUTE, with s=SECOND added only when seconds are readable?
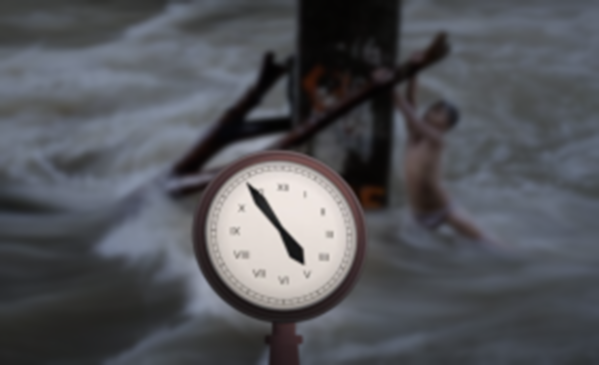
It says h=4 m=54
